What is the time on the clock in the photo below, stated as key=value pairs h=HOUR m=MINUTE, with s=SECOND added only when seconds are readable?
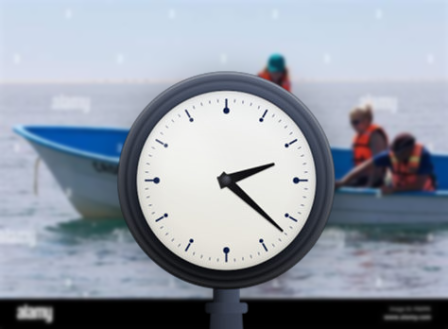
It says h=2 m=22
